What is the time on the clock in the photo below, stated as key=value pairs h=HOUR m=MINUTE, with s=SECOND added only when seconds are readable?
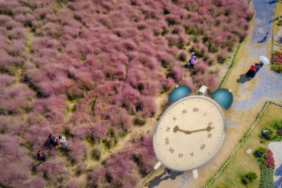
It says h=9 m=12
